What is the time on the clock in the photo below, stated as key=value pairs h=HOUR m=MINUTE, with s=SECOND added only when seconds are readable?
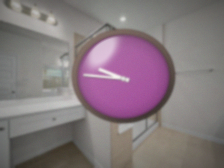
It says h=9 m=46
